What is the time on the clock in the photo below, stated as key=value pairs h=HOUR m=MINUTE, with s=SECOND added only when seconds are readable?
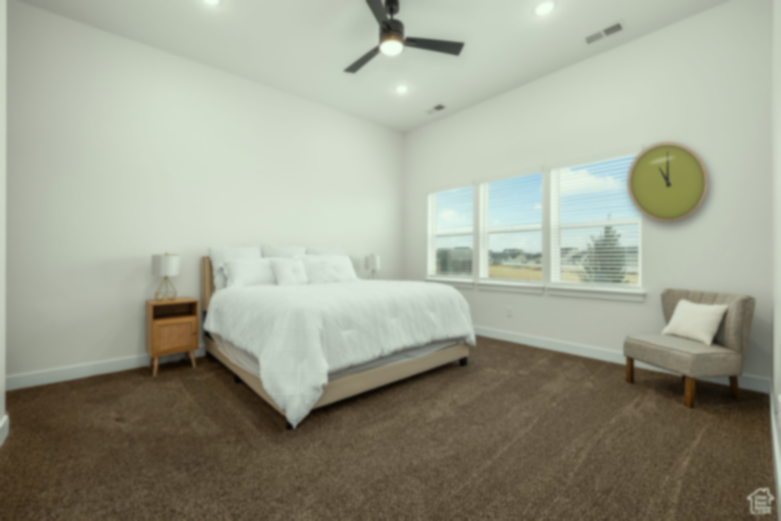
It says h=11 m=0
